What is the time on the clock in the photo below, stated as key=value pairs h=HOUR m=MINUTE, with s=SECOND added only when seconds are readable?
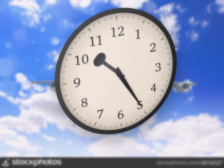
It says h=10 m=25
